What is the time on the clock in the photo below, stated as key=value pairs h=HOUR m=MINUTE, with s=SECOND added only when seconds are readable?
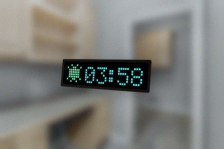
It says h=3 m=58
